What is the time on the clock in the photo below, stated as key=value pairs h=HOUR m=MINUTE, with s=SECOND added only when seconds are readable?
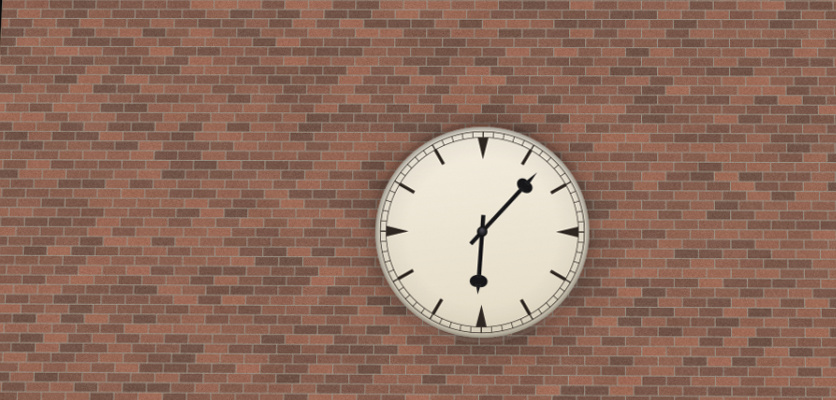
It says h=6 m=7
